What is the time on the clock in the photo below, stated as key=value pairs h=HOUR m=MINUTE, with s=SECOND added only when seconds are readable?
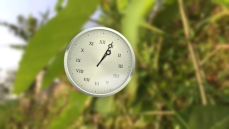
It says h=1 m=4
